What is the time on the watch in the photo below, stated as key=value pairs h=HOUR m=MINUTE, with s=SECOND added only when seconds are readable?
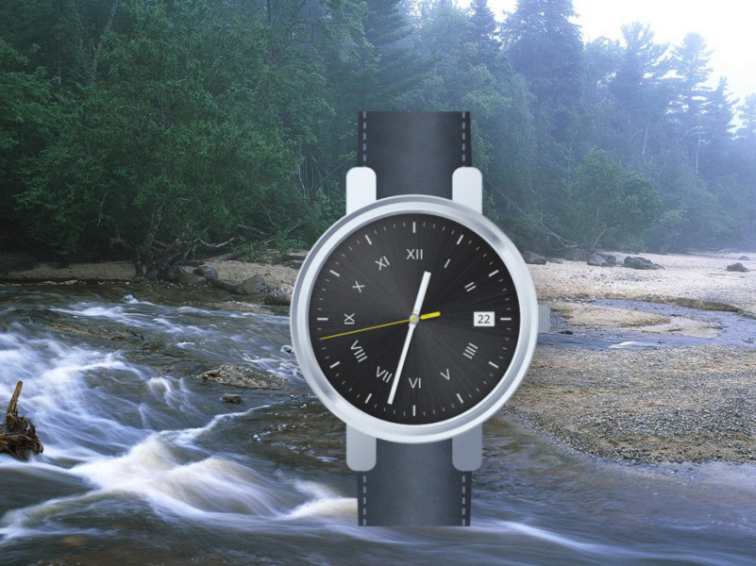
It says h=12 m=32 s=43
